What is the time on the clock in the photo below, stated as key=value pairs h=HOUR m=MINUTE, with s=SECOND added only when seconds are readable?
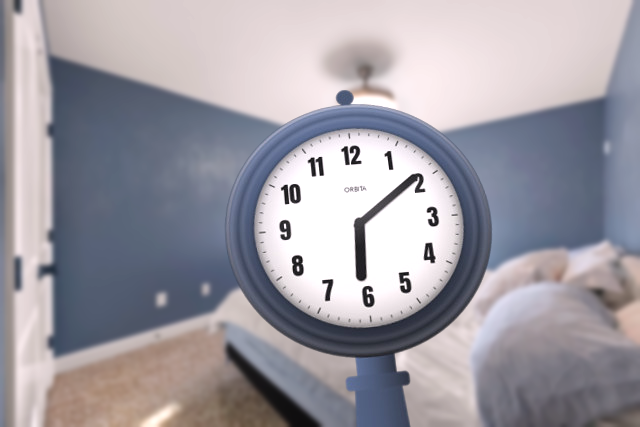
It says h=6 m=9
